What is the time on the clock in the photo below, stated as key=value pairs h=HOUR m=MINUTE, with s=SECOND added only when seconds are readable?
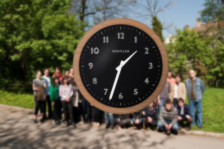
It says h=1 m=33
